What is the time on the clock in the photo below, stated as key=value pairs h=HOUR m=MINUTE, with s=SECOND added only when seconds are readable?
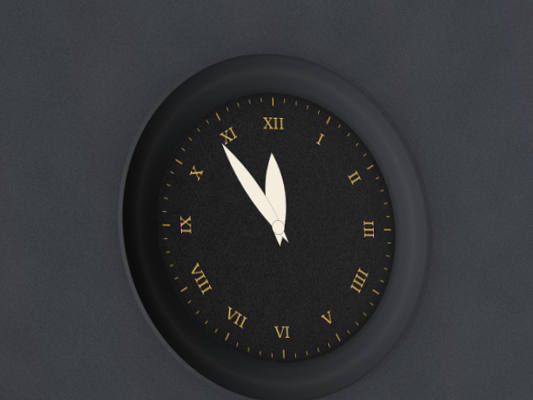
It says h=11 m=54
